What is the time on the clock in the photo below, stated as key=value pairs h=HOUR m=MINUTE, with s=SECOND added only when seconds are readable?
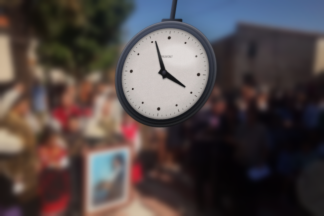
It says h=3 m=56
